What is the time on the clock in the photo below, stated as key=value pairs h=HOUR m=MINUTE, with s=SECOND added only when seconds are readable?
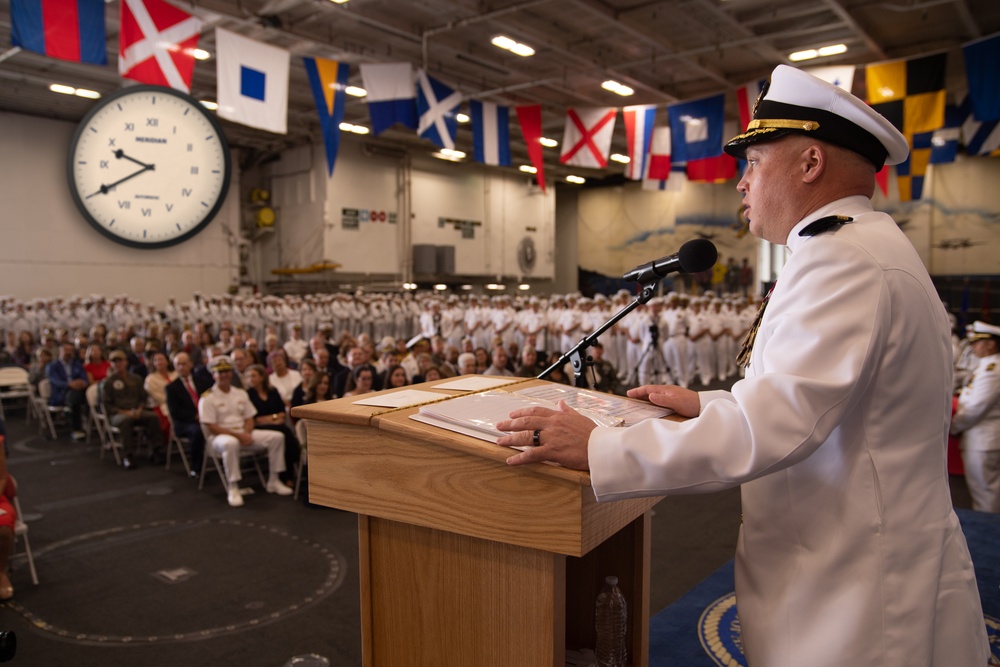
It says h=9 m=40
